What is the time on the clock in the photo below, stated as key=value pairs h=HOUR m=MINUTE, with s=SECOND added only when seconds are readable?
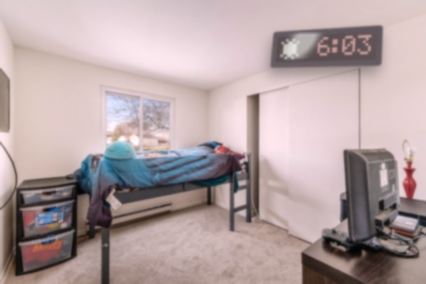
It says h=6 m=3
